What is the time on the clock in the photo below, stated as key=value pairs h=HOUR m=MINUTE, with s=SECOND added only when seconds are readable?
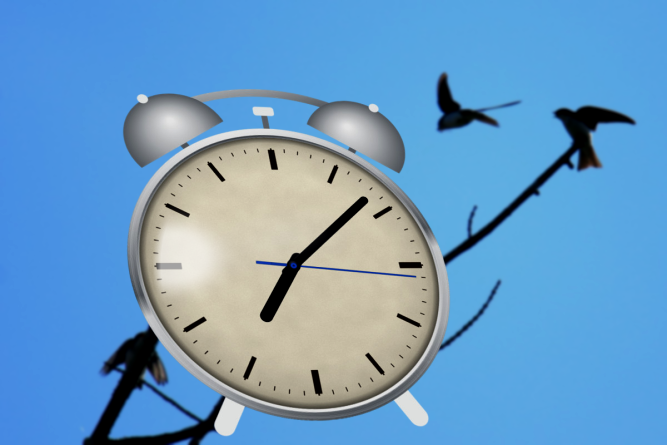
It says h=7 m=8 s=16
